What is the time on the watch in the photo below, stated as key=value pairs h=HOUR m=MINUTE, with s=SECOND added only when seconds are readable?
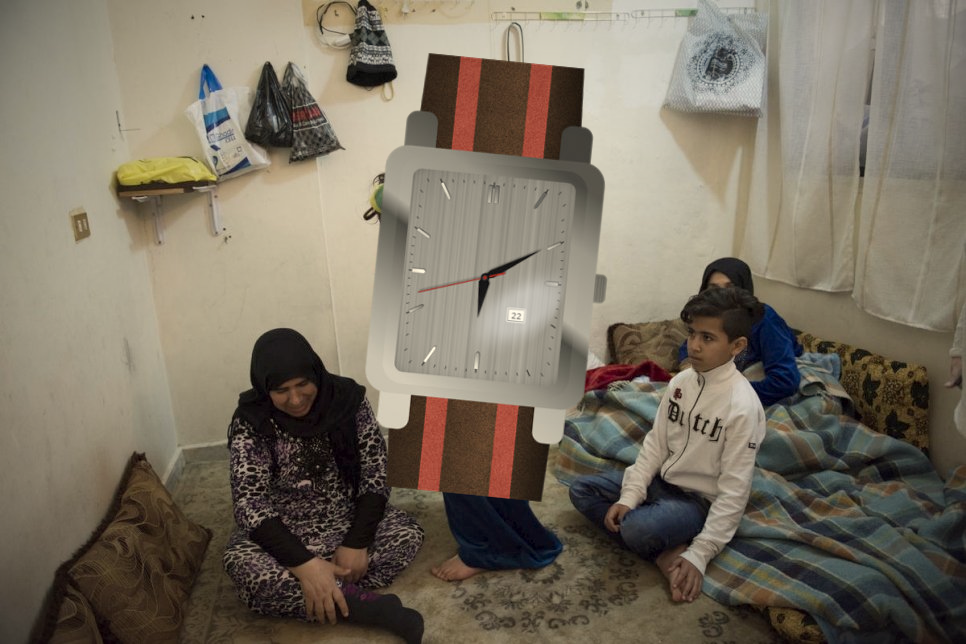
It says h=6 m=9 s=42
